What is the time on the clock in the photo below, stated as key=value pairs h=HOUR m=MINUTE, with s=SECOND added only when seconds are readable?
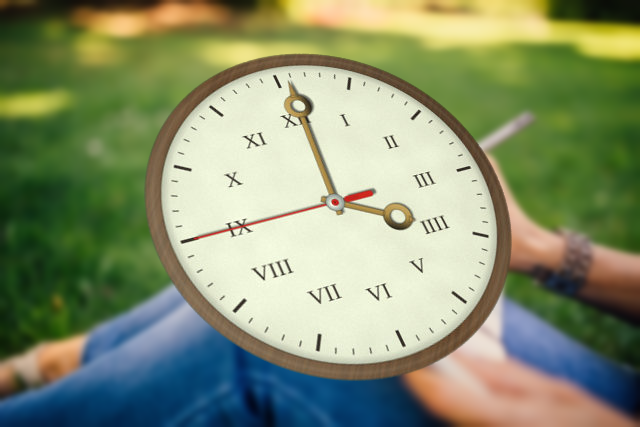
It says h=4 m=0 s=45
